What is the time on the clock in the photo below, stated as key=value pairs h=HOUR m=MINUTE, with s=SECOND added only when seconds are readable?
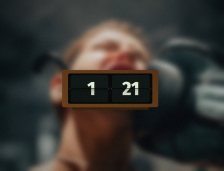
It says h=1 m=21
